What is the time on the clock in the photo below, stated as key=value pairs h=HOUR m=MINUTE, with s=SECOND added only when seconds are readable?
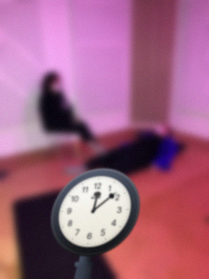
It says h=12 m=8
